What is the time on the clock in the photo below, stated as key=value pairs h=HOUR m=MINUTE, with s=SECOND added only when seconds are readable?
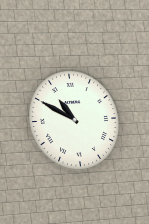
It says h=10 m=50
